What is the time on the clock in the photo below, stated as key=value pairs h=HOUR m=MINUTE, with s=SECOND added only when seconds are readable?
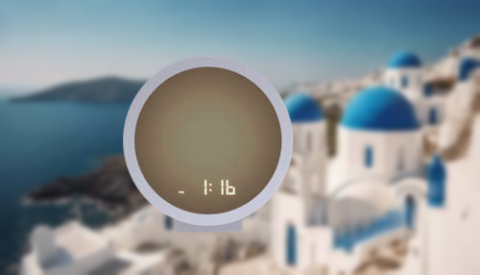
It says h=1 m=16
